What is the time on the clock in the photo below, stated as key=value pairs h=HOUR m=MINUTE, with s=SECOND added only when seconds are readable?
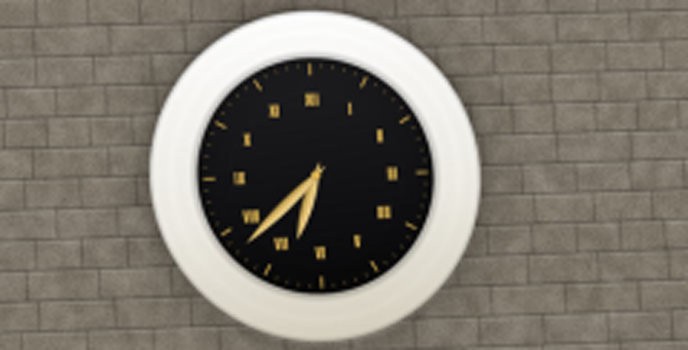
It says h=6 m=38
